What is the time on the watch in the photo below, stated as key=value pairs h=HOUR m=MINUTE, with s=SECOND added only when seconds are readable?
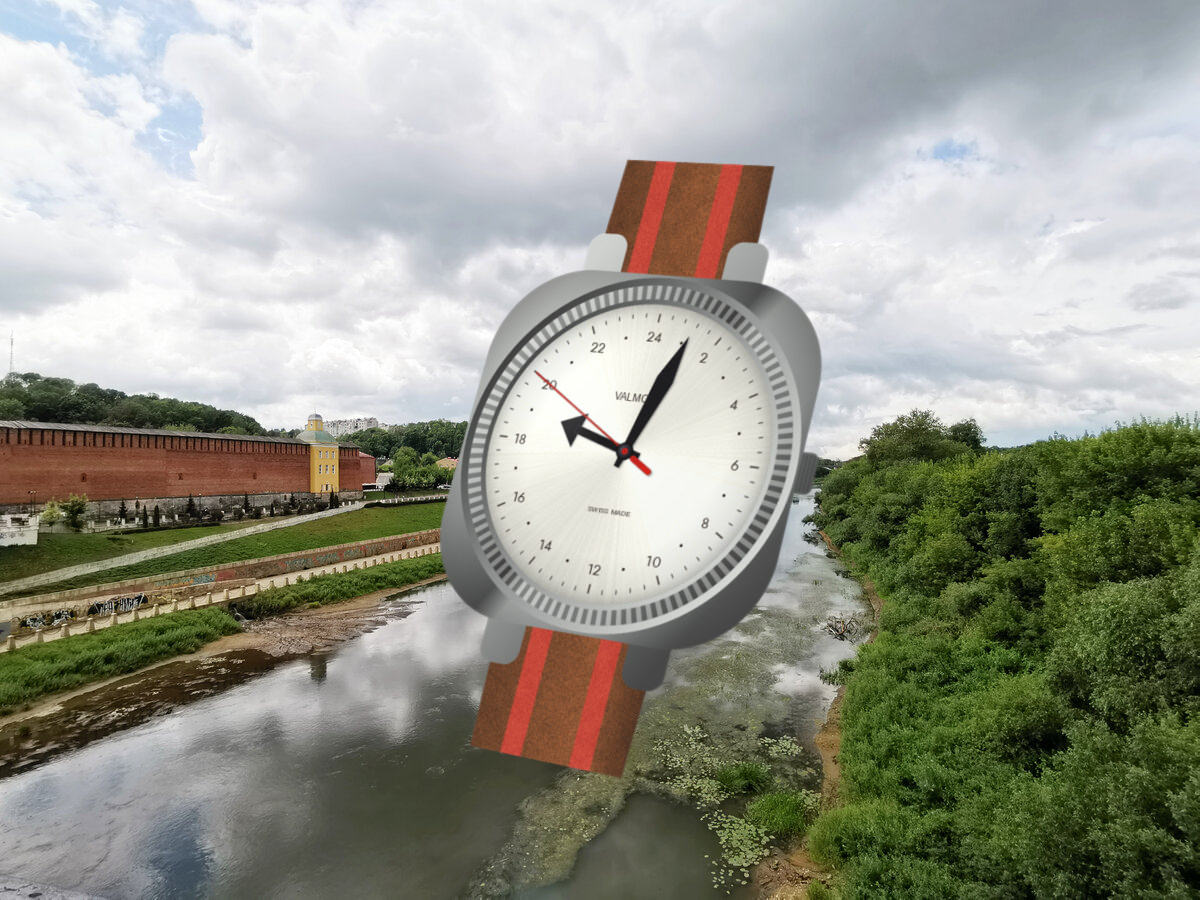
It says h=19 m=2 s=50
